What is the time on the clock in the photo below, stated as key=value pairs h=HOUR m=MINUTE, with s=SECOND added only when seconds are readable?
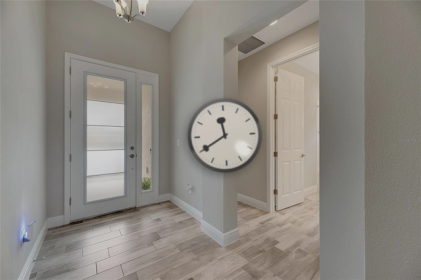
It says h=11 m=40
